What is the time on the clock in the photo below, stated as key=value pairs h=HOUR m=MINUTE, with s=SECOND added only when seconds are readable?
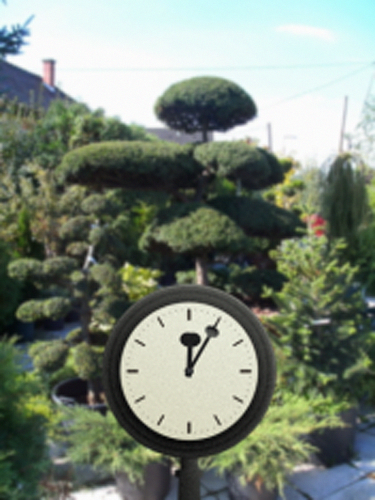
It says h=12 m=5
